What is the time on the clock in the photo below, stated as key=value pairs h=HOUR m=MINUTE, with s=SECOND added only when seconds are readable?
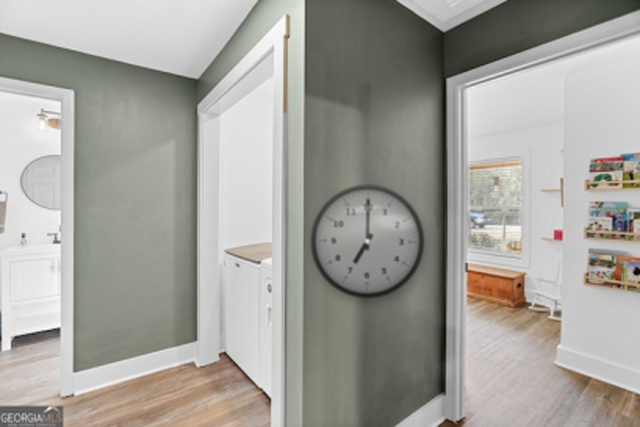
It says h=7 m=0
